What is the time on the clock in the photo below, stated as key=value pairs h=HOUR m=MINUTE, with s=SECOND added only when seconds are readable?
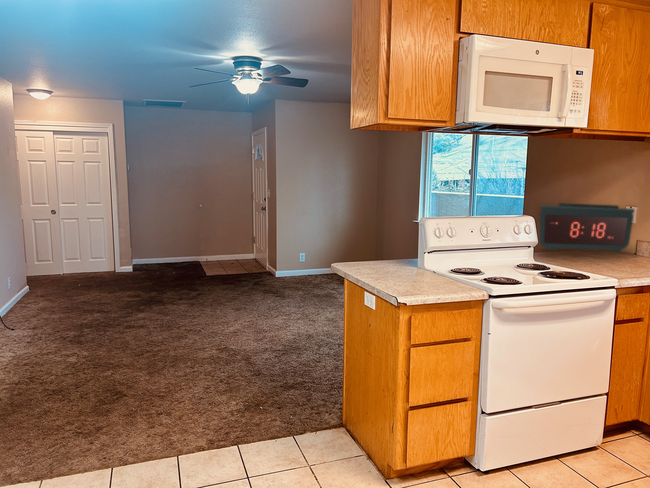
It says h=8 m=18
